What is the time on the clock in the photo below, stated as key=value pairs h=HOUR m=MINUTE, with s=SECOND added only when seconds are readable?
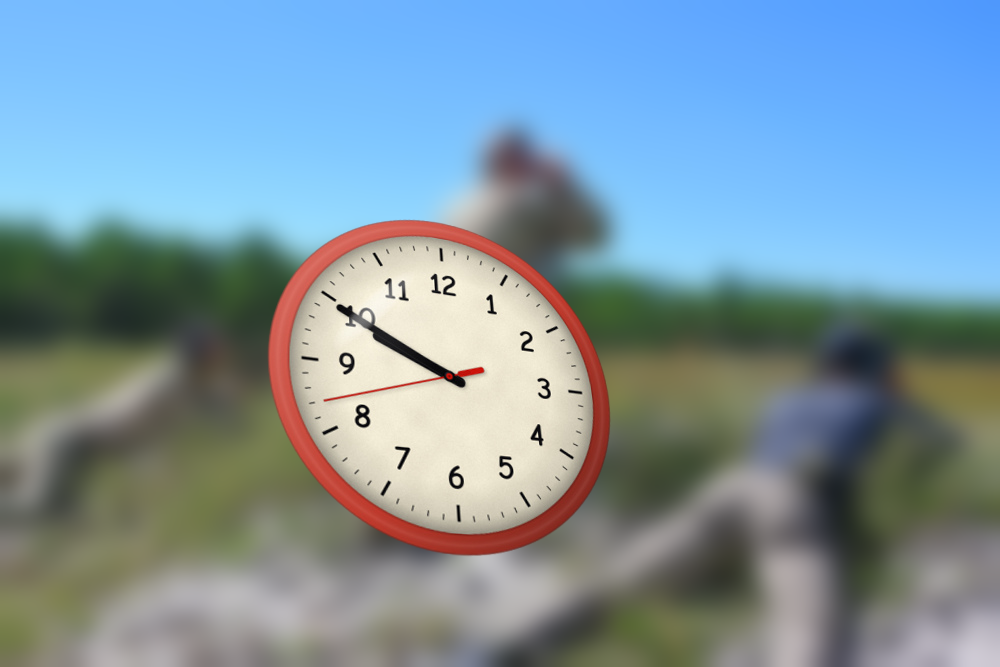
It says h=9 m=49 s=42
